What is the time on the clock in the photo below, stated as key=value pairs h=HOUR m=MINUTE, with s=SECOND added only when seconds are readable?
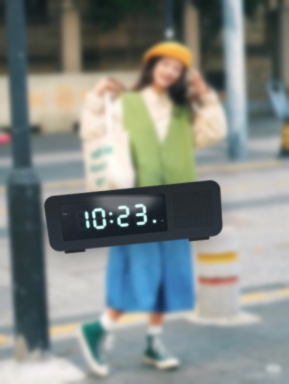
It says h=10 m=23
